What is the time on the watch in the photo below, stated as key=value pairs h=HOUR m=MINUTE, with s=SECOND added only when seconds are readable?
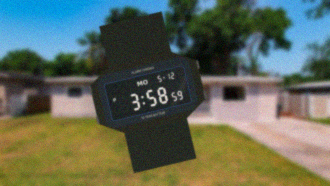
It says h=3 m=58
